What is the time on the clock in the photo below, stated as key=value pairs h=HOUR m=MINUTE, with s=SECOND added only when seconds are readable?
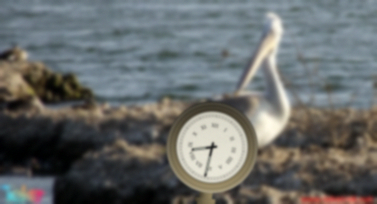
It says h=8 m=31
